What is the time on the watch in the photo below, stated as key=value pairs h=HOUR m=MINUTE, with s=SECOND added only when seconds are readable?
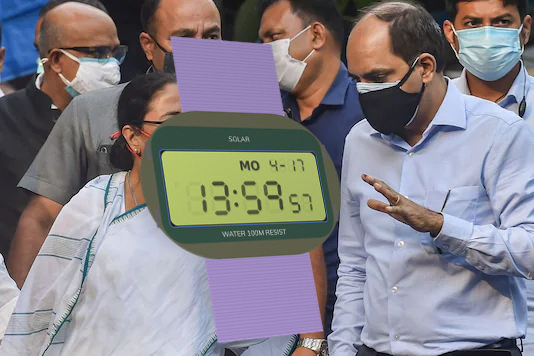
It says h=13 m=59 s=57
